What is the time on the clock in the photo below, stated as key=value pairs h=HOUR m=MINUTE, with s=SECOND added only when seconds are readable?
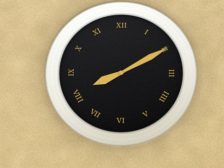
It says h=8 m=10
